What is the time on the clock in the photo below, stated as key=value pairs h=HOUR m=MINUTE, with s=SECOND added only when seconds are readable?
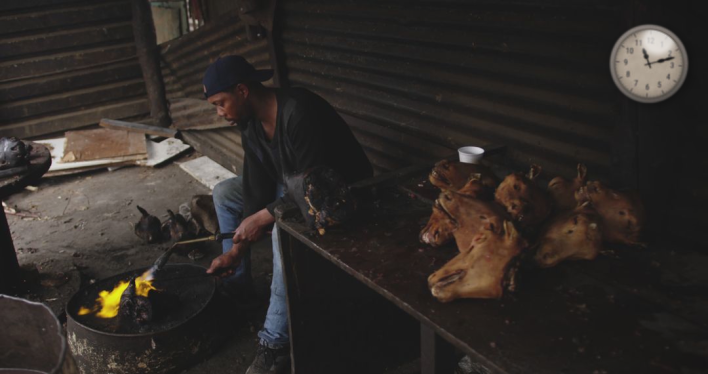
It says h=11 m=12
